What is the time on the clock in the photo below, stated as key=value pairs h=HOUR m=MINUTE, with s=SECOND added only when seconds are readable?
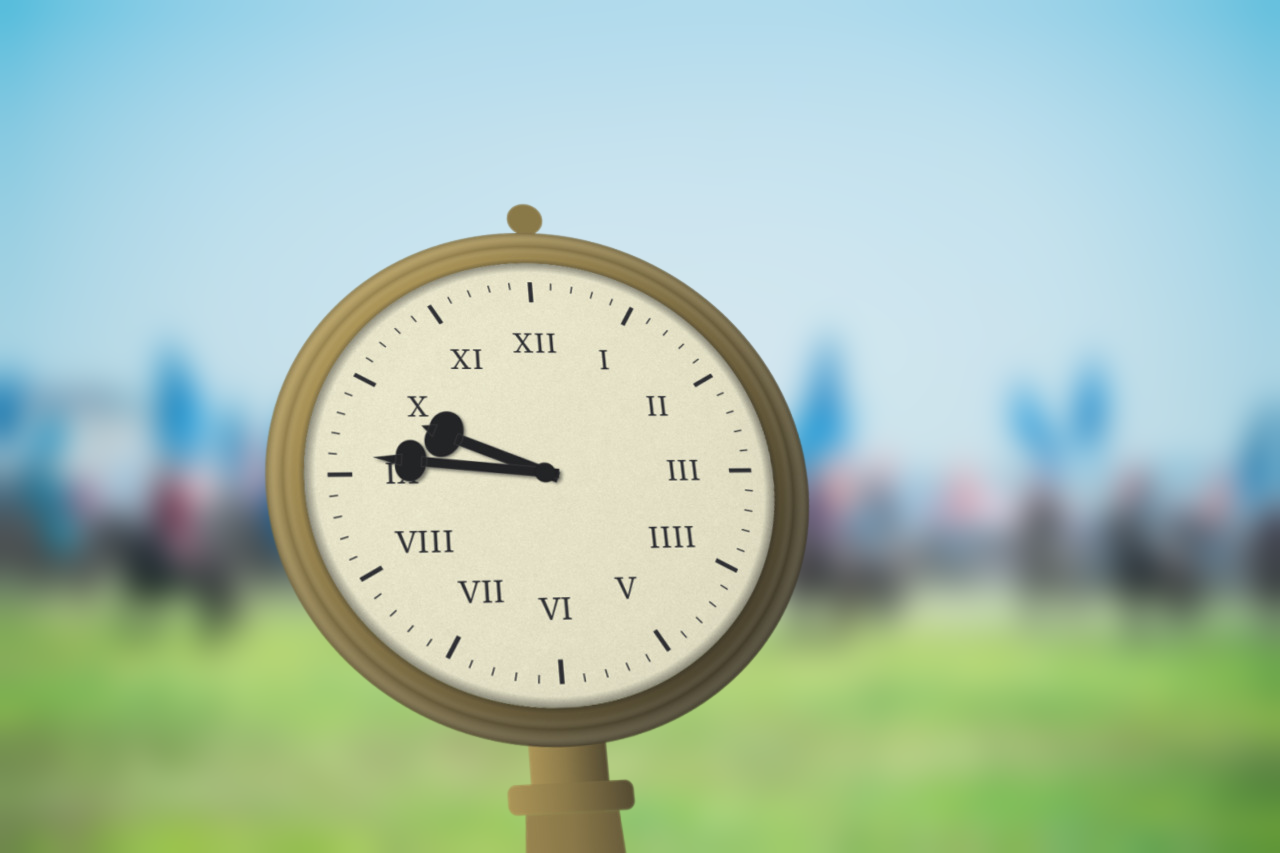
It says h=9 m=46
